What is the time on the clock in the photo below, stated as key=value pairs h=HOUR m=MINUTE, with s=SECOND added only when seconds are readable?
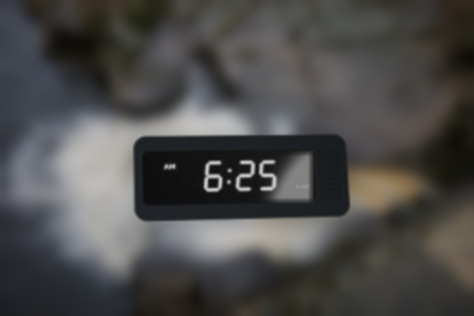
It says h=6 m=25
